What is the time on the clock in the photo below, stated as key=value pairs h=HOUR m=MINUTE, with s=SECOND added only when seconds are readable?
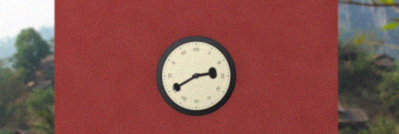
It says h=2 m=40
